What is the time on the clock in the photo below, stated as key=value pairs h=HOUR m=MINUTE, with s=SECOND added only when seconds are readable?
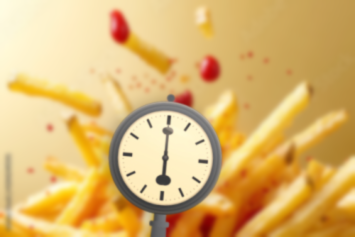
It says h=6 m=0
